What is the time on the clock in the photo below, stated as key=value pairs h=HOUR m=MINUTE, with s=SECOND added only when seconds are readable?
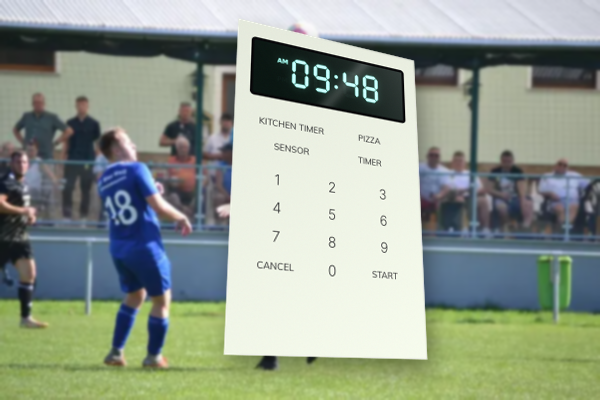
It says h=9 m=48
